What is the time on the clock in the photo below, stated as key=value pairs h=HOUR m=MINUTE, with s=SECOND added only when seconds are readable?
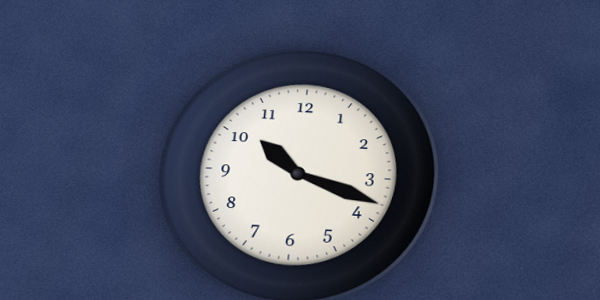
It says h=10 m=18
